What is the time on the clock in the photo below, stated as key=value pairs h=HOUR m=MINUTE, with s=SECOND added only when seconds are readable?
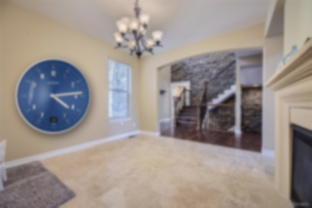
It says h=4 m=14
